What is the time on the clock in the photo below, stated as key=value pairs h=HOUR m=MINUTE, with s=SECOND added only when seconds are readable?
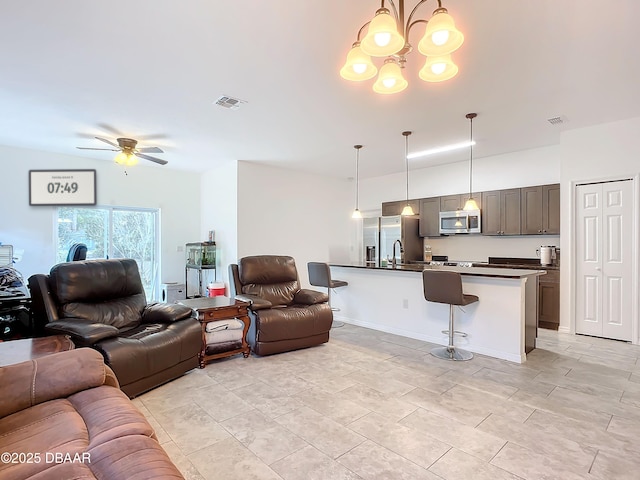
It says h=7 m=49
